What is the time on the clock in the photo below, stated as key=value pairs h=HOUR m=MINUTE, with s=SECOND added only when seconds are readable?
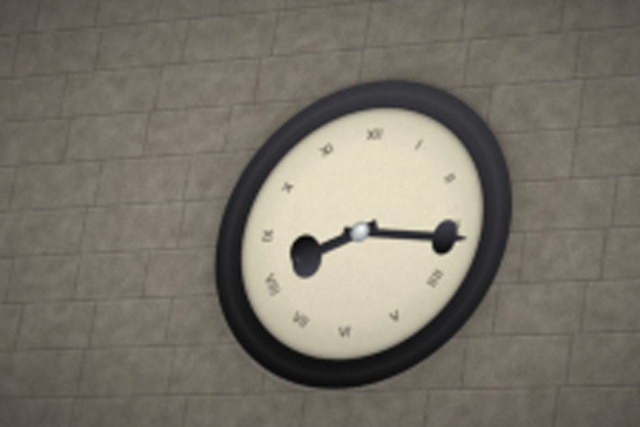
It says h=8 m=16
